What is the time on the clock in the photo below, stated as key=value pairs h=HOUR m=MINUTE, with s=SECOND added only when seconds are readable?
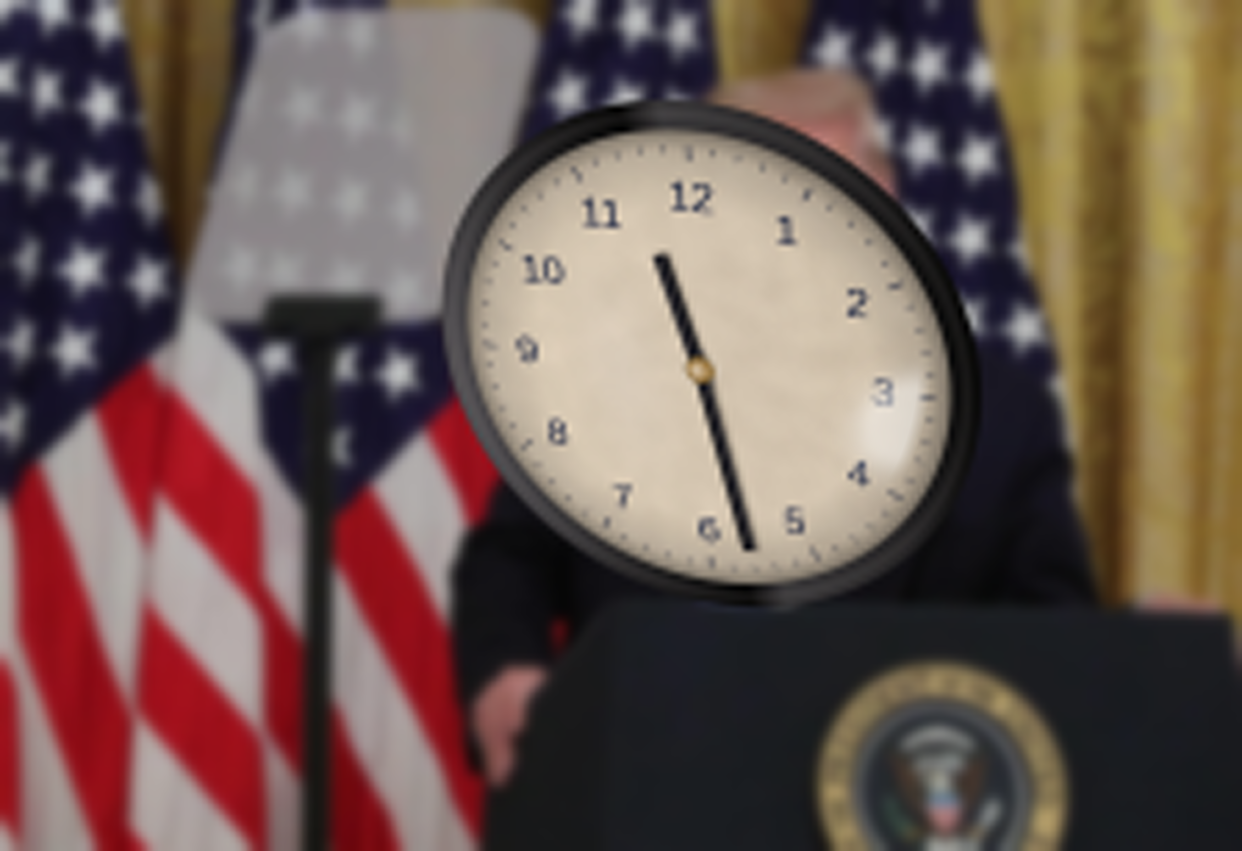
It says h=11 m=28
